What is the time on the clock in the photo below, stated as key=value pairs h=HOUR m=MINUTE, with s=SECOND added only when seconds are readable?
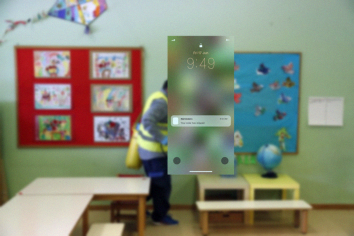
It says h=9 m=49
